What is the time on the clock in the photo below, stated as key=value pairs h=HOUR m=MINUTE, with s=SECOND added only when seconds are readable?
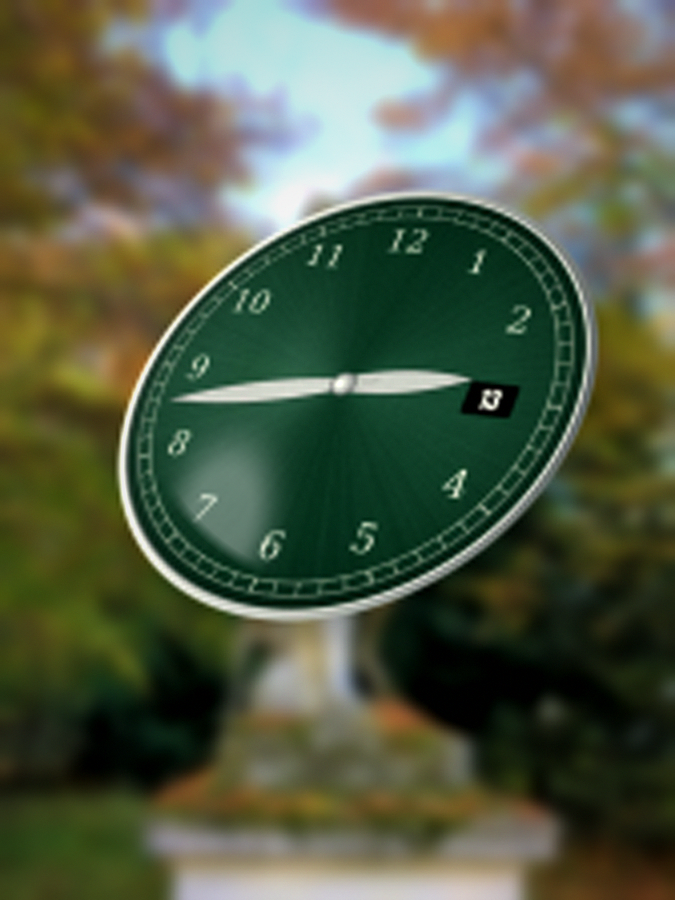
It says h=2 m=43
